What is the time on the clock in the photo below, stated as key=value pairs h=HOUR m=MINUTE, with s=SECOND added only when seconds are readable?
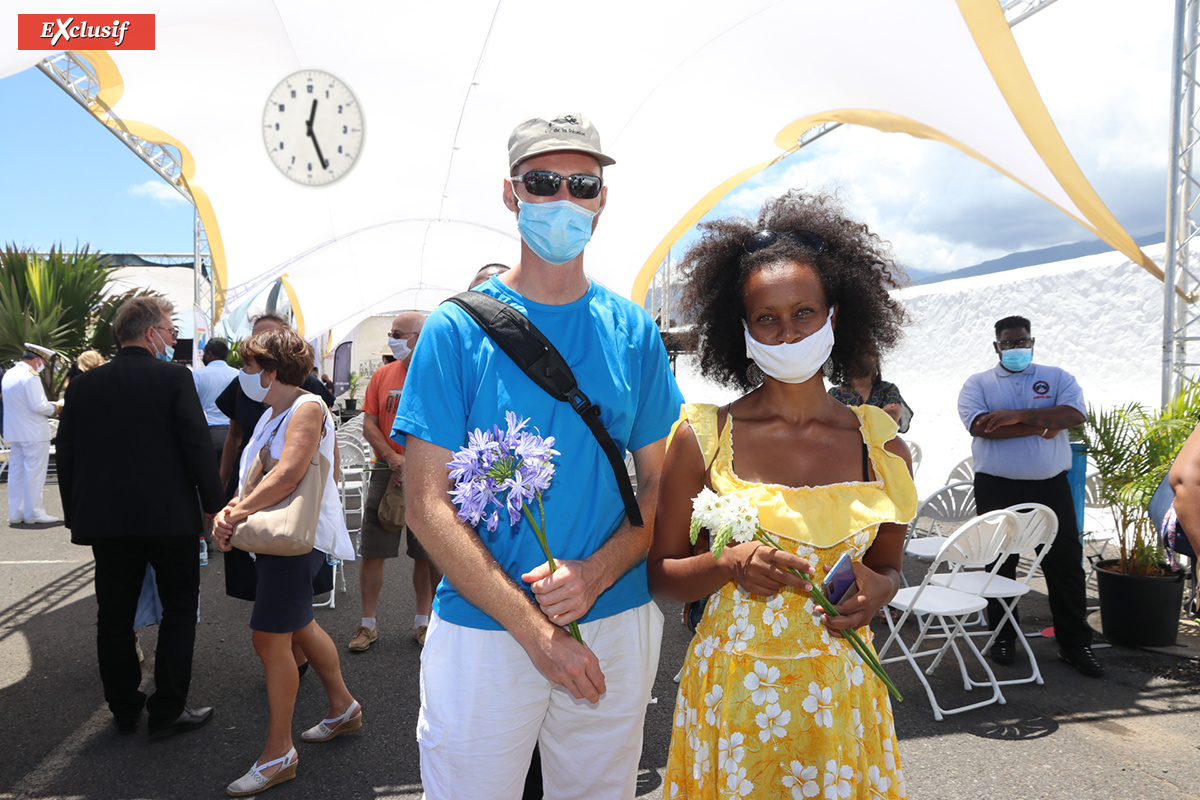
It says h=12 m=26
